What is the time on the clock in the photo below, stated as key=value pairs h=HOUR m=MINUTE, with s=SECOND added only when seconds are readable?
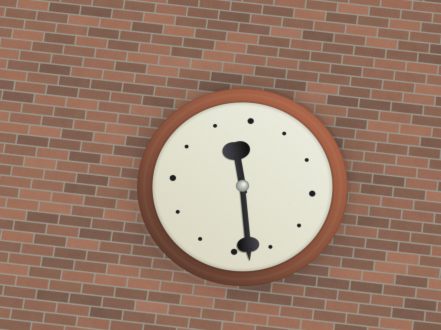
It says h=11 m=28
